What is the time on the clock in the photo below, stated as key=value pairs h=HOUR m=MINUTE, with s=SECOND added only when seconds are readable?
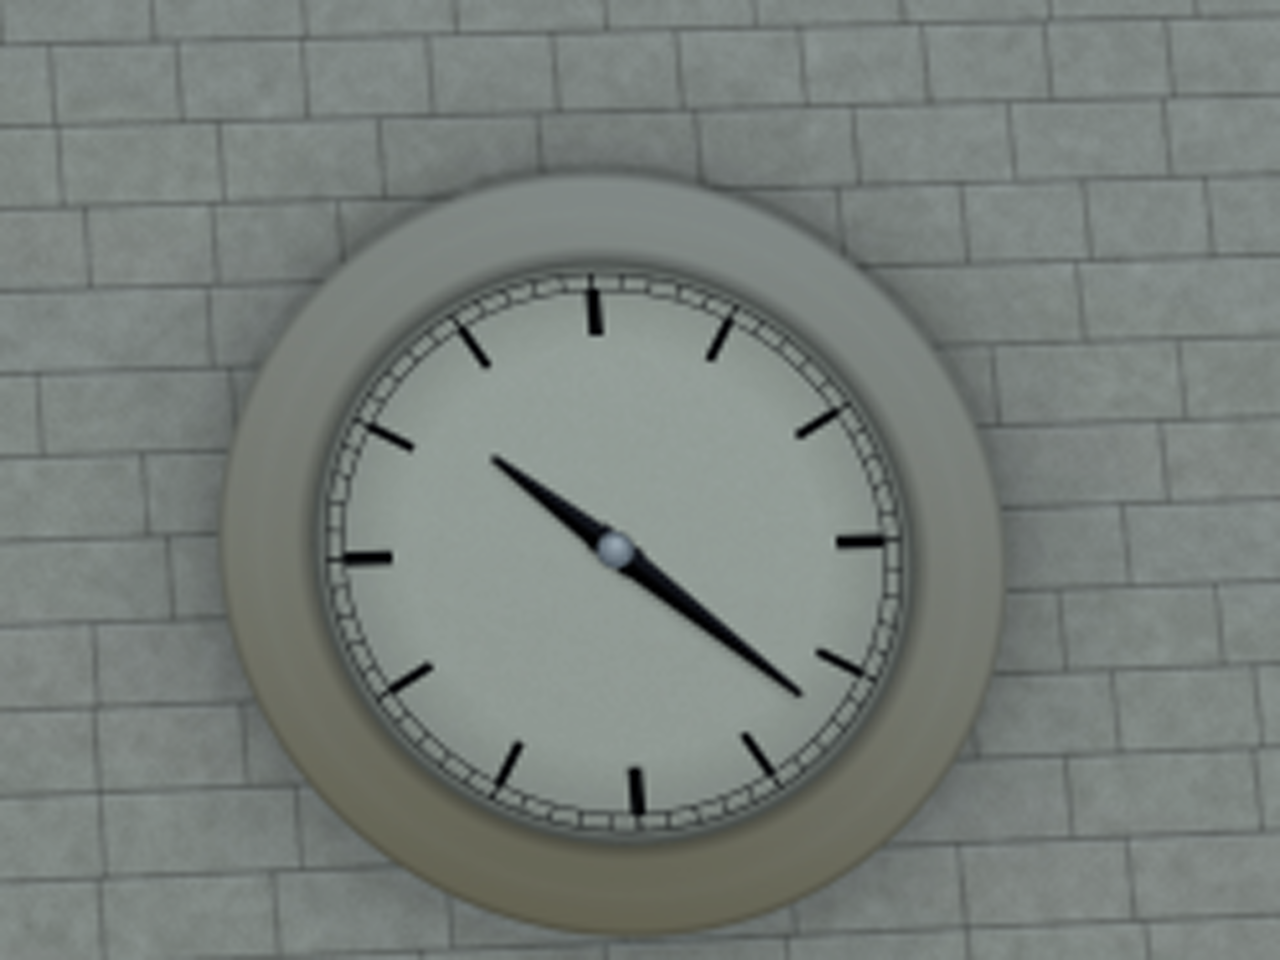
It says h=10 m=22
